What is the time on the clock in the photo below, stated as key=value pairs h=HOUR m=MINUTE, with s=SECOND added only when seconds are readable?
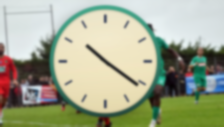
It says h=10 m=21
